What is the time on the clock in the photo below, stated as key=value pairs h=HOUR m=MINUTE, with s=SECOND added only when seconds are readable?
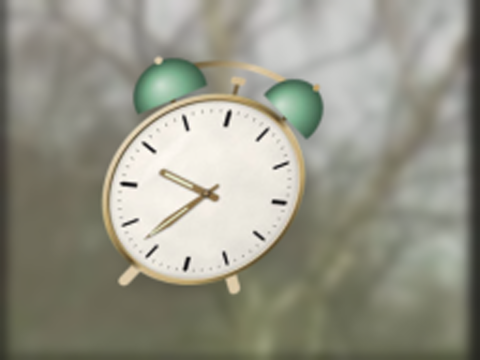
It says h=9 m=37
